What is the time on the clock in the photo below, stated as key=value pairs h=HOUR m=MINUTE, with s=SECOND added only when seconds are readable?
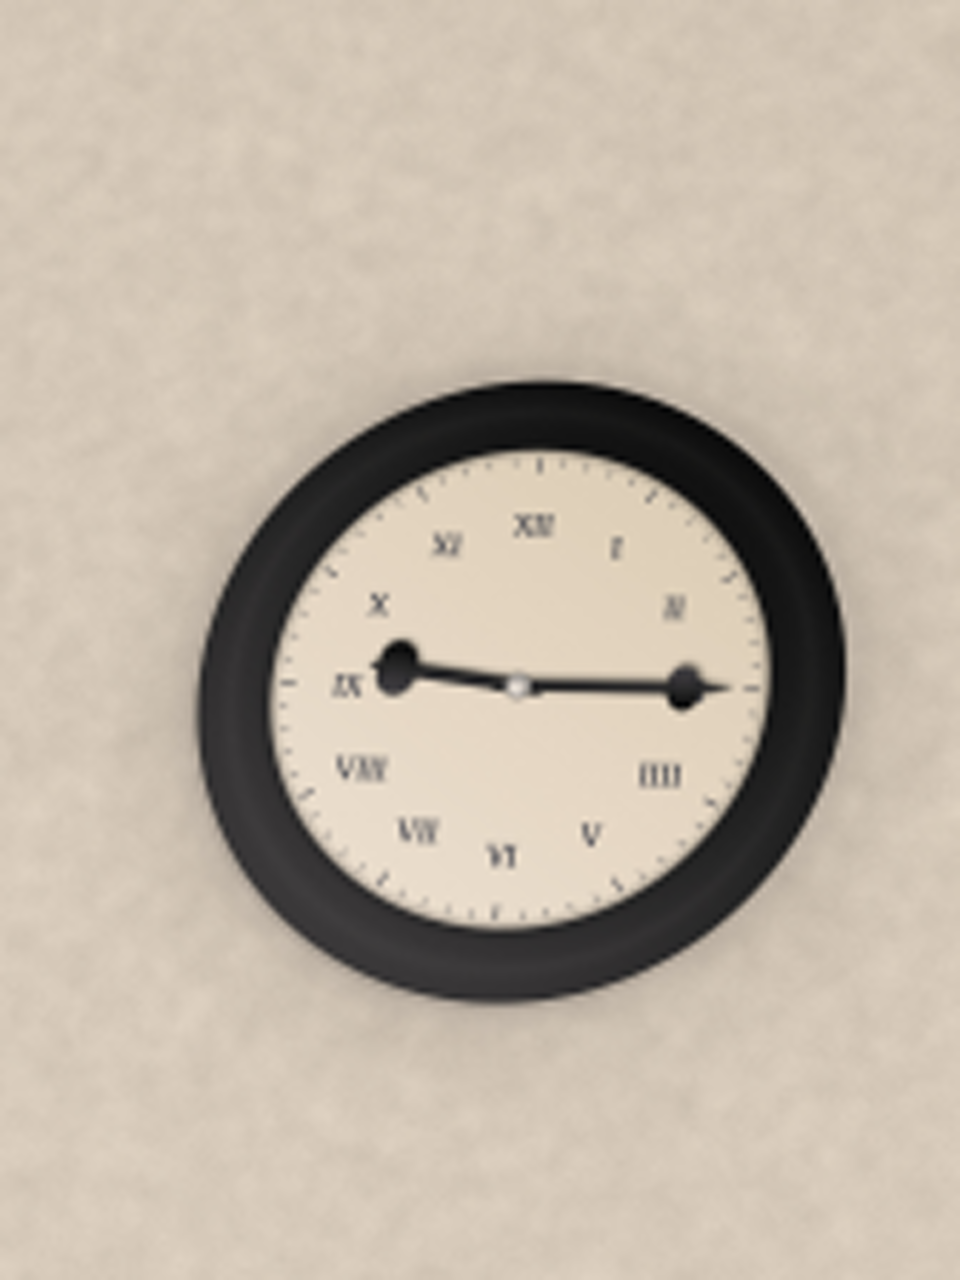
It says h=9 m=15
